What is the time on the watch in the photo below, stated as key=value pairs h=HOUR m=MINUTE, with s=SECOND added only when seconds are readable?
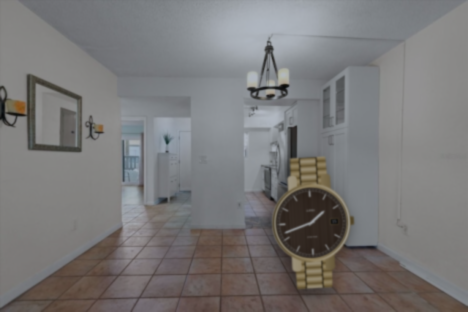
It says h=1 m=42
